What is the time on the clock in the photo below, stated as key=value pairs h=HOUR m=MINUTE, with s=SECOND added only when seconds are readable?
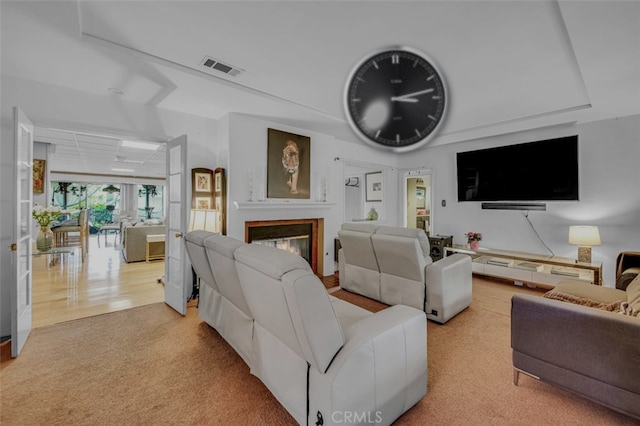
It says h=3 m=13
